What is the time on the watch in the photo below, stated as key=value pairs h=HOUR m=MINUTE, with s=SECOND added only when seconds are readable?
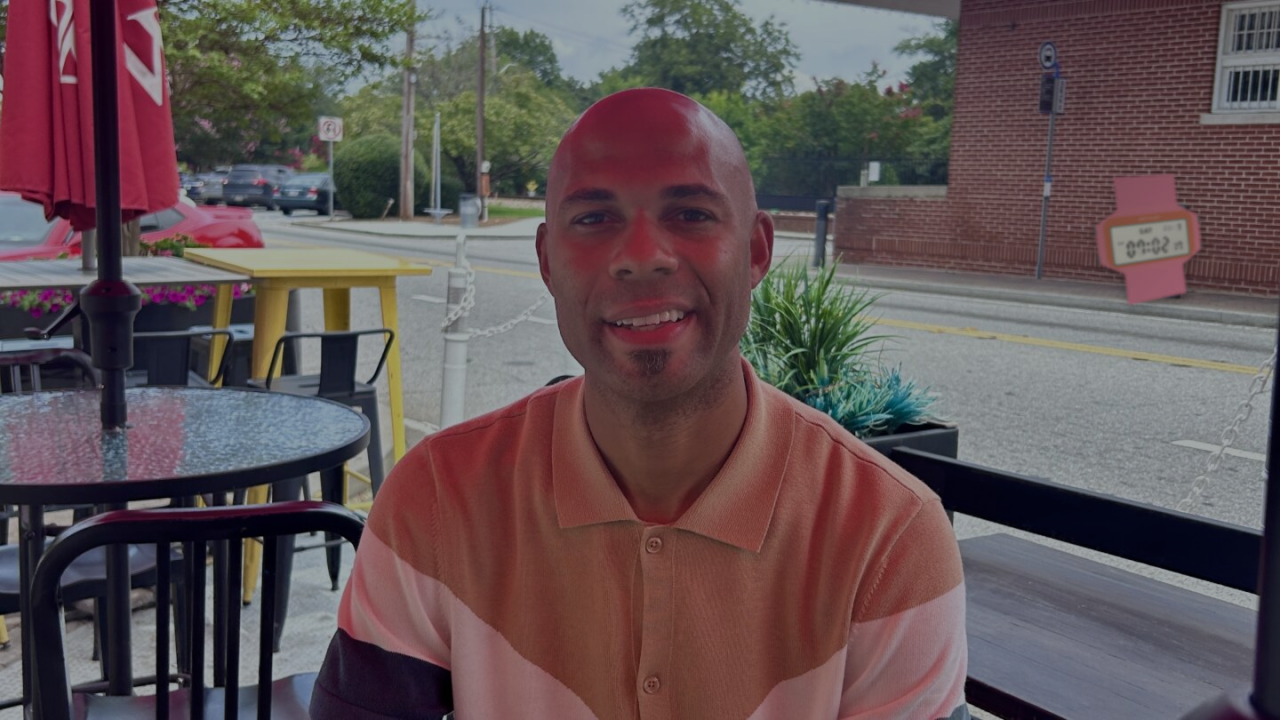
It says h=7 m=2
